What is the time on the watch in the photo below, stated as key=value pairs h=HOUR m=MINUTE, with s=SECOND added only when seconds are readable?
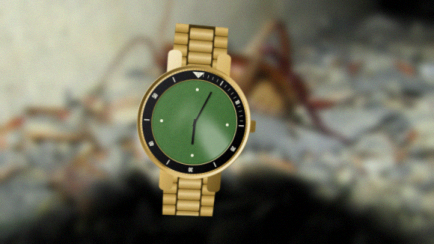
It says h=6 m=4
